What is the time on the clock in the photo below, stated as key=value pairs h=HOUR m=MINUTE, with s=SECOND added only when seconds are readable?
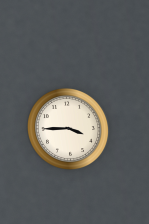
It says h=3 m=45
